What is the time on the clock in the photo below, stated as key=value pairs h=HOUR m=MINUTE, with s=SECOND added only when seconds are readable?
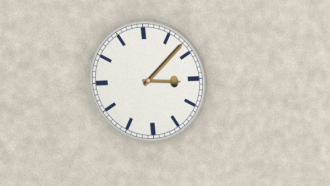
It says h=3 m=8
